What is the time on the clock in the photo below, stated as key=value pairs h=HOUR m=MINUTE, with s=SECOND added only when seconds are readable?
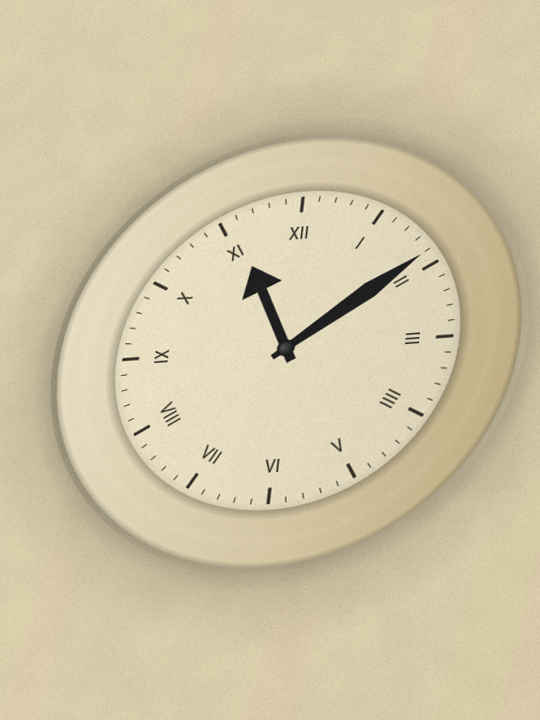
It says h=11 m=9
